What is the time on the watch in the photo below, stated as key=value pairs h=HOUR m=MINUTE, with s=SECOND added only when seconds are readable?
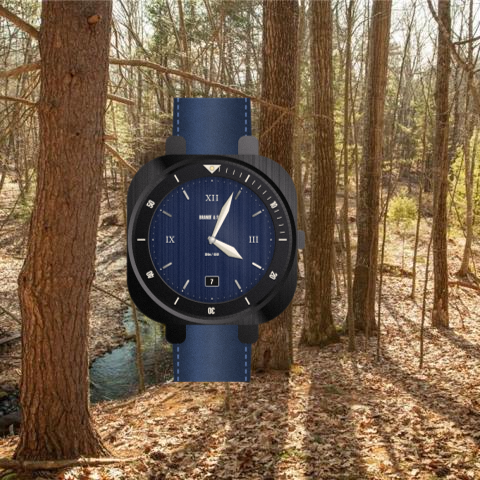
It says h=4 m=4
